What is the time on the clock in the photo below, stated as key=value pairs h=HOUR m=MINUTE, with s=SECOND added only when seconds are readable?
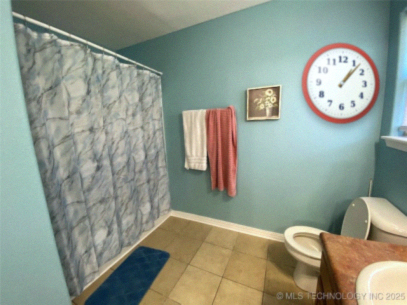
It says h=1 m=7
